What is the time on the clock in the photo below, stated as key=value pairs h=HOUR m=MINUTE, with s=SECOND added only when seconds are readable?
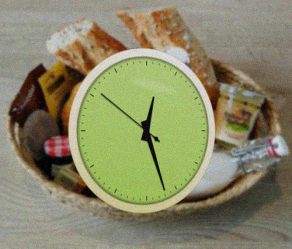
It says h=12 m=26 s=51
